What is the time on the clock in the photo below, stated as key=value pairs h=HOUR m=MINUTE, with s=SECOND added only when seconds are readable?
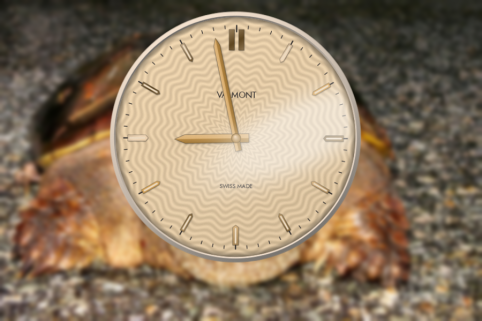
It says h=8 m=58
